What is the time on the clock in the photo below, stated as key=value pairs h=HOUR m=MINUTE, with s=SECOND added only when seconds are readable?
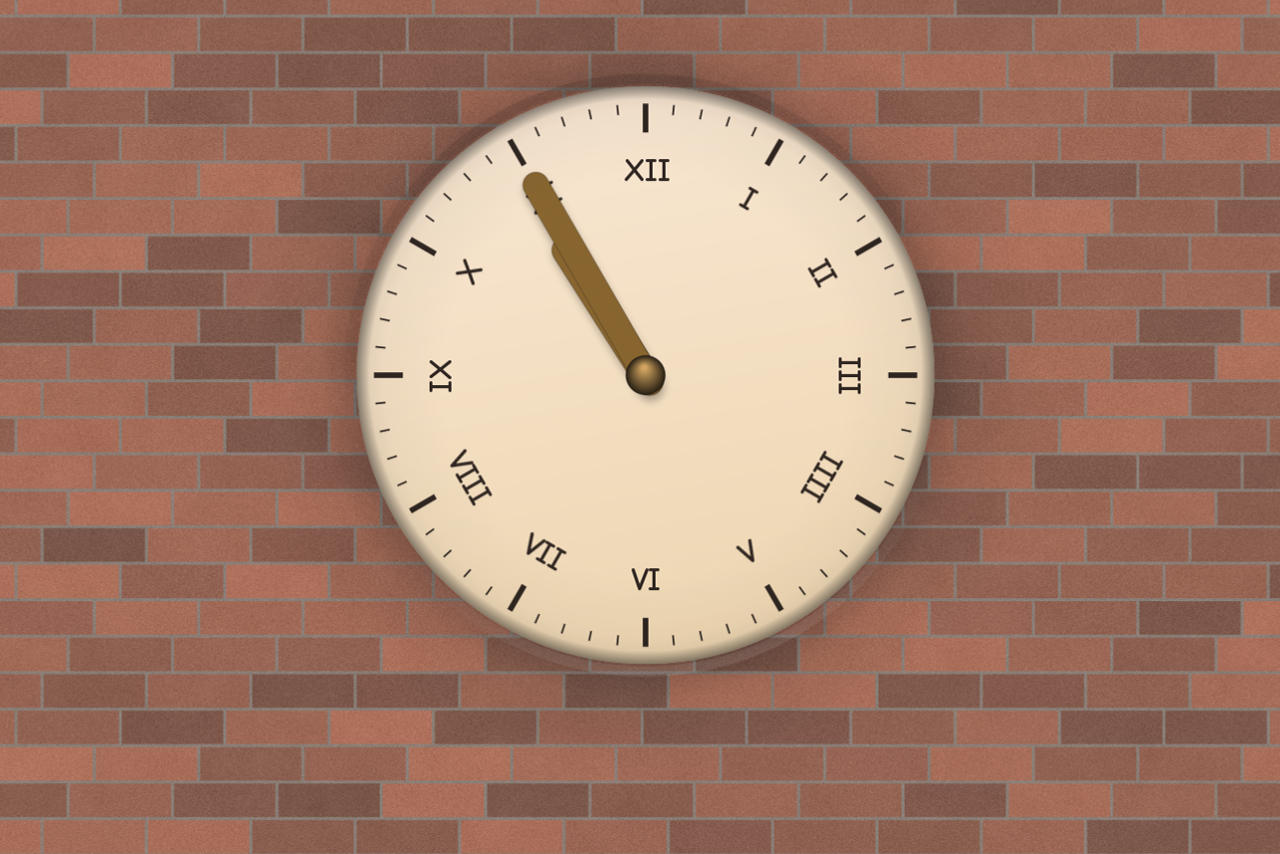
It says h=10 m=55
